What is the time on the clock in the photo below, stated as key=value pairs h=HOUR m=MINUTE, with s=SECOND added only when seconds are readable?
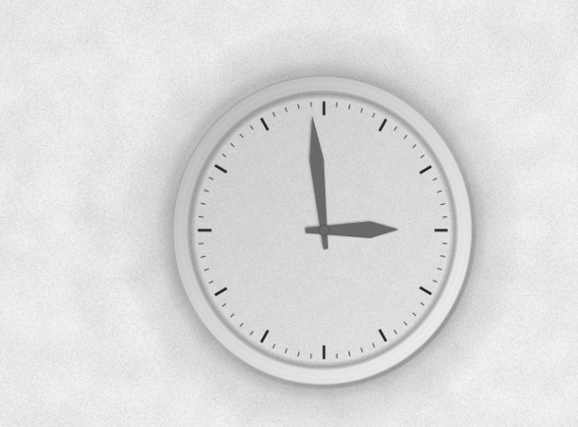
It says h=2 m=59
